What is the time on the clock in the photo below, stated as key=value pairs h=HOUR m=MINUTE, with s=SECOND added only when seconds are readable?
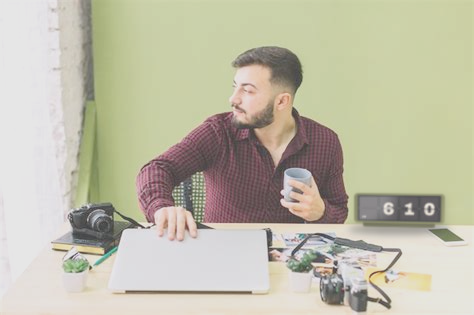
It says h=6 m=10
